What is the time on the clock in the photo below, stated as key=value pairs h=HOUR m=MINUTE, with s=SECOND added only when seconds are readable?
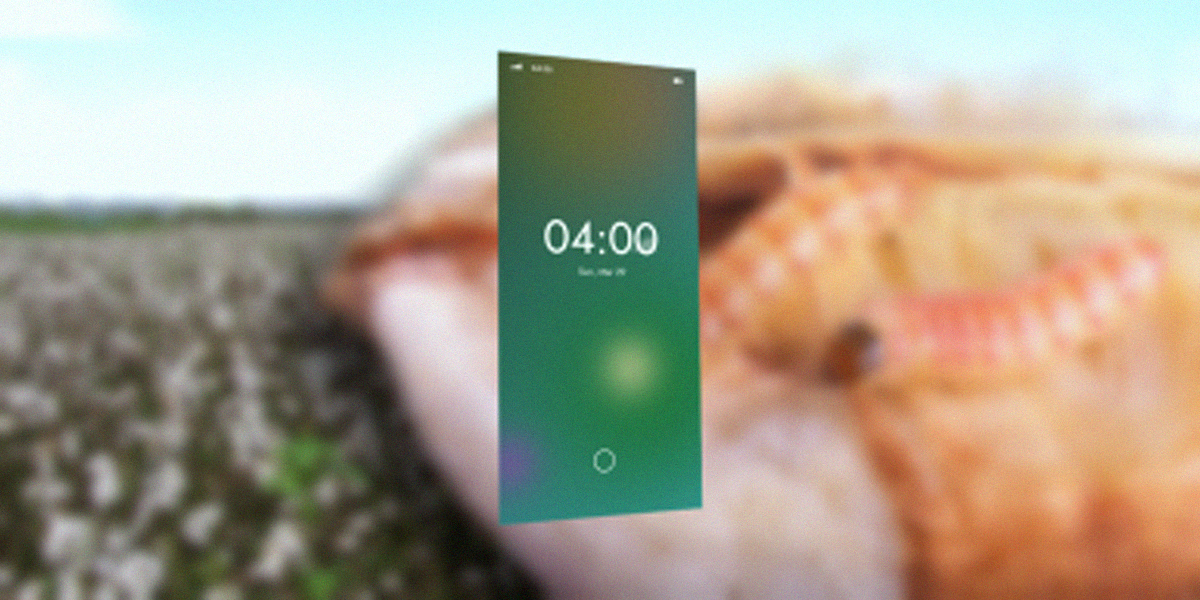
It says h=4 m=0
